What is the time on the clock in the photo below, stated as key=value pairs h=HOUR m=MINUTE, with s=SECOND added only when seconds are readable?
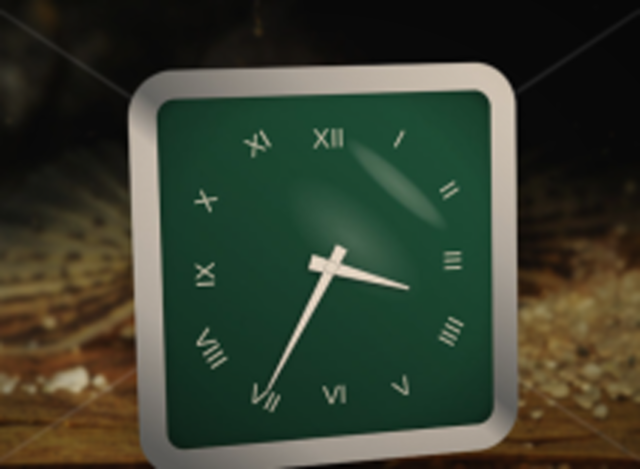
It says h=3 m=35
